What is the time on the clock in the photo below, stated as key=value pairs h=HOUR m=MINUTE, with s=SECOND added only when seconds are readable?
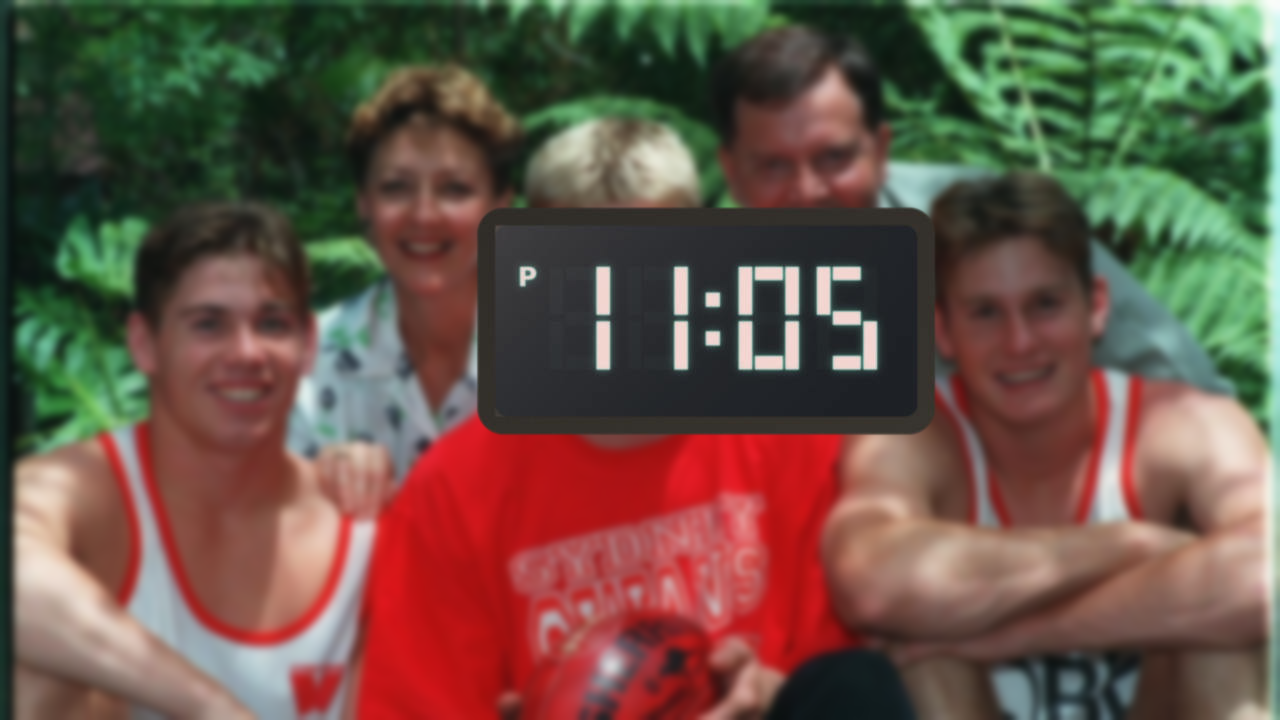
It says h=11 m=5
